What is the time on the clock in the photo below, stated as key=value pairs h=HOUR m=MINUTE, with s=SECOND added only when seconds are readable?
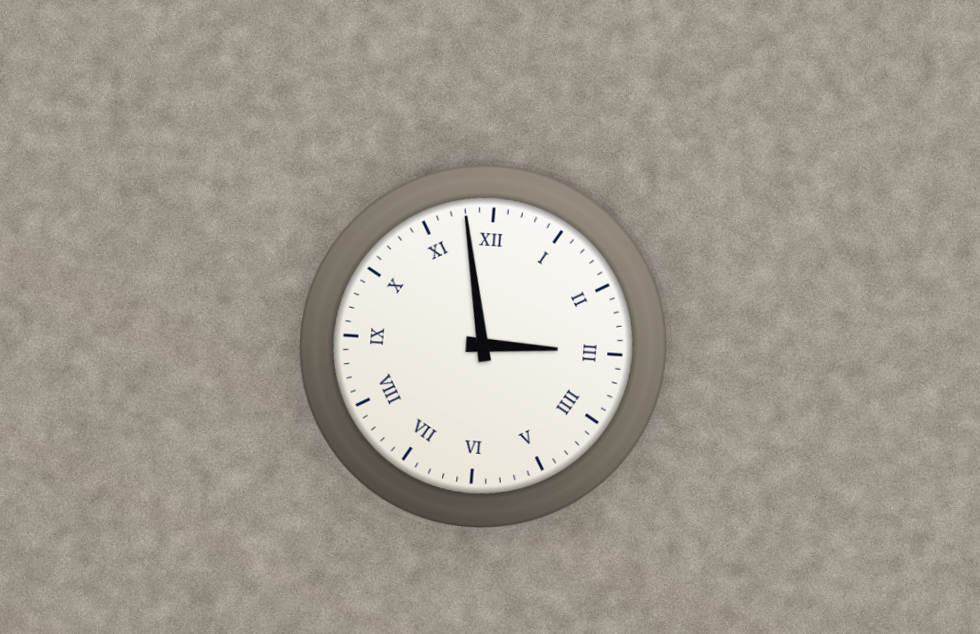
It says h=2 m=58
